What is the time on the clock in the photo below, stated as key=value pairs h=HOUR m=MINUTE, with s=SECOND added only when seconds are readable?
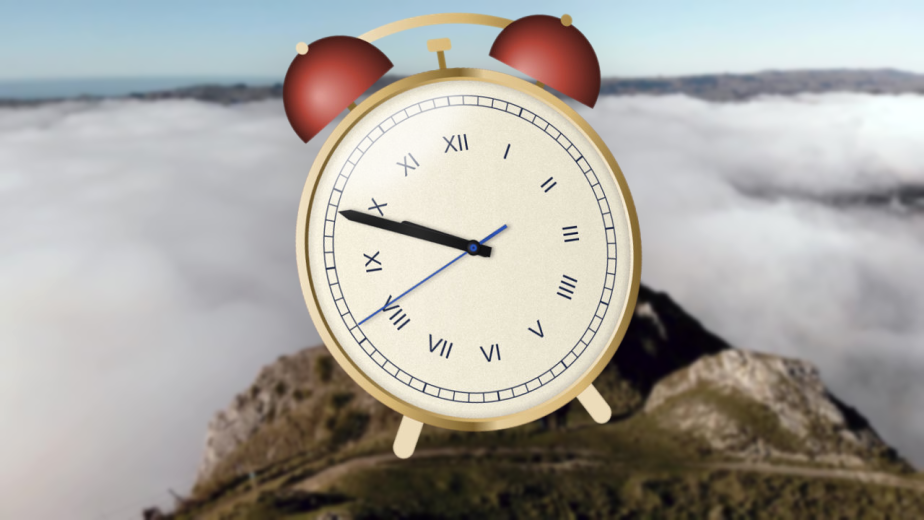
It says h=9 m=48 s=41
